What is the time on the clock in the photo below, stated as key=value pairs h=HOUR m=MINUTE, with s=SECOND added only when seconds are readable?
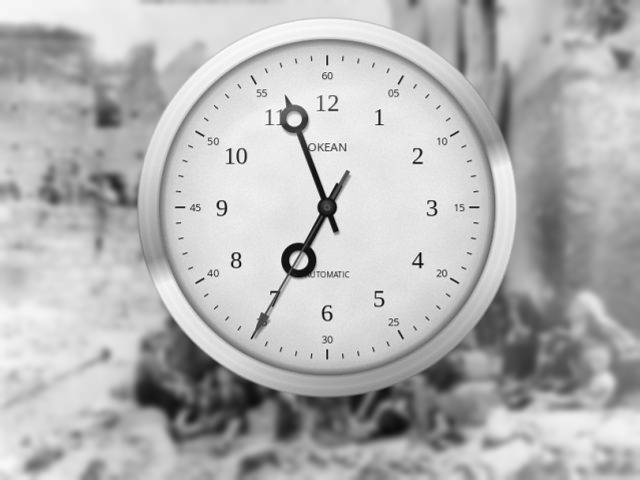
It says h=6 m=56 s=35
